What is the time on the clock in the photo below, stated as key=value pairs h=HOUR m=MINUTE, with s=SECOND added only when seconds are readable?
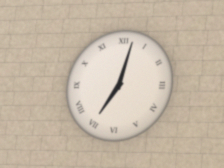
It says h=7 m=2
